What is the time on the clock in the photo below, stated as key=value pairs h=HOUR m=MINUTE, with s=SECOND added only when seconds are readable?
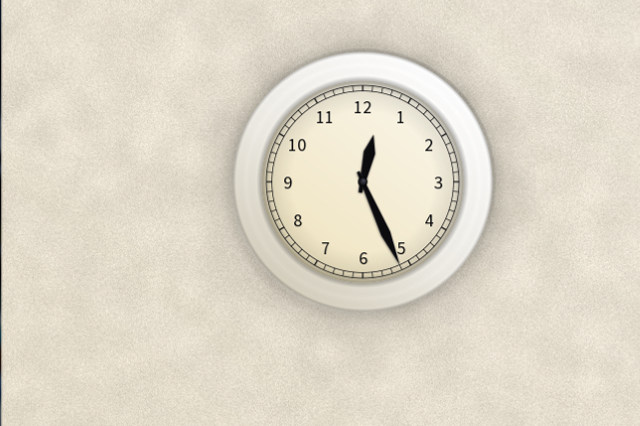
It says h=12 m=26
